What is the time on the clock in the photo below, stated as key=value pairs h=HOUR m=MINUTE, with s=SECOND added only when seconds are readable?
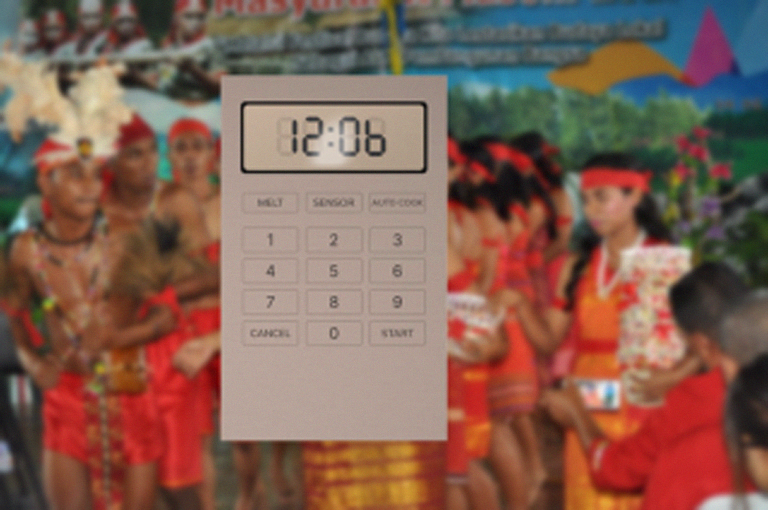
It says h=12 m=6
